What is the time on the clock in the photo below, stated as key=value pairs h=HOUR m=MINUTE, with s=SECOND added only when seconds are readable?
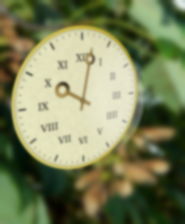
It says h=10 m=2
